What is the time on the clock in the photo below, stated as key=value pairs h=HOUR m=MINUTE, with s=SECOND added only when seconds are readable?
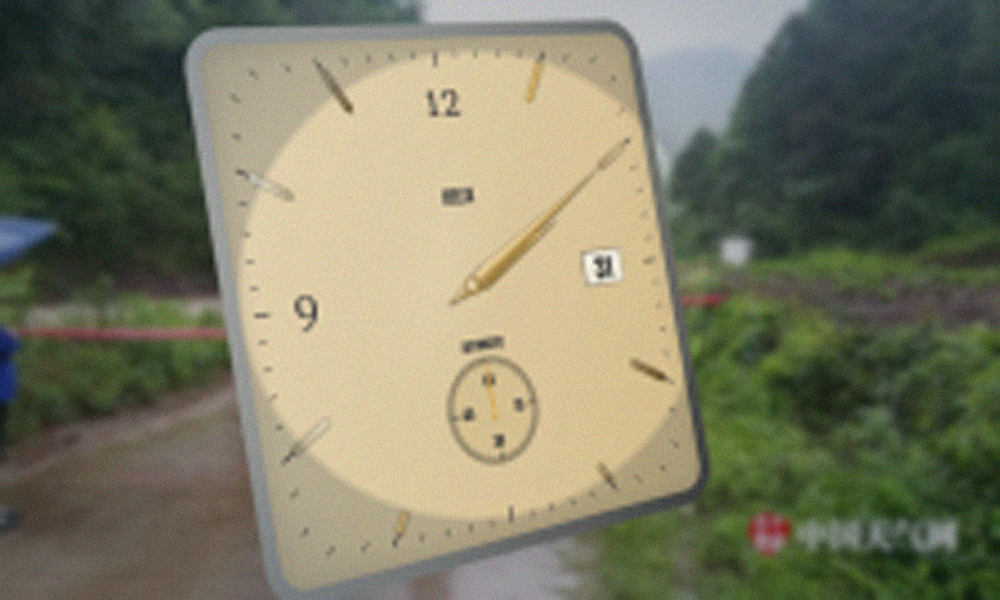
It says h=2 m=10
